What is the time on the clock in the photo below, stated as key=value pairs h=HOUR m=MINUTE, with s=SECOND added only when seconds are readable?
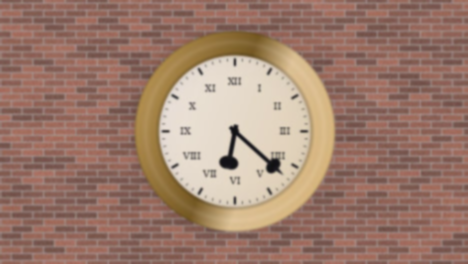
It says h=6 m=22
